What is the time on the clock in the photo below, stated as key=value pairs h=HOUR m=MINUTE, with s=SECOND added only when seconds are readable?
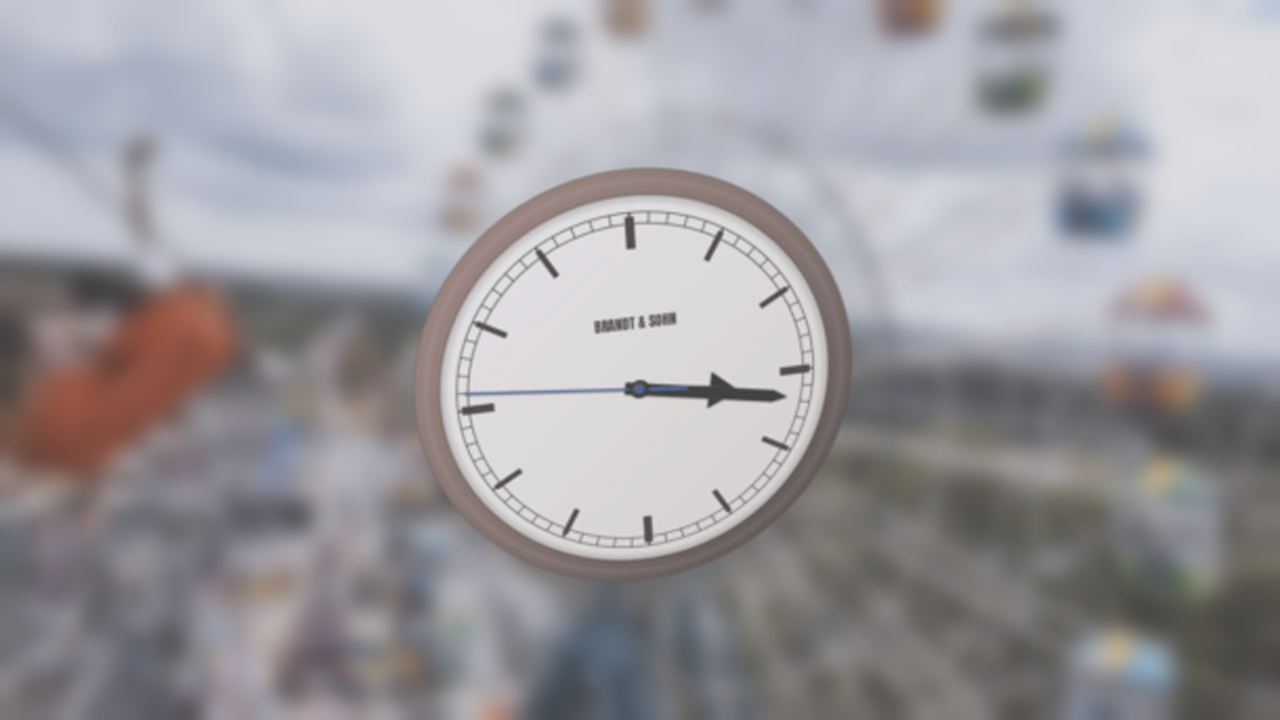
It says h=3 m=16 s=46
